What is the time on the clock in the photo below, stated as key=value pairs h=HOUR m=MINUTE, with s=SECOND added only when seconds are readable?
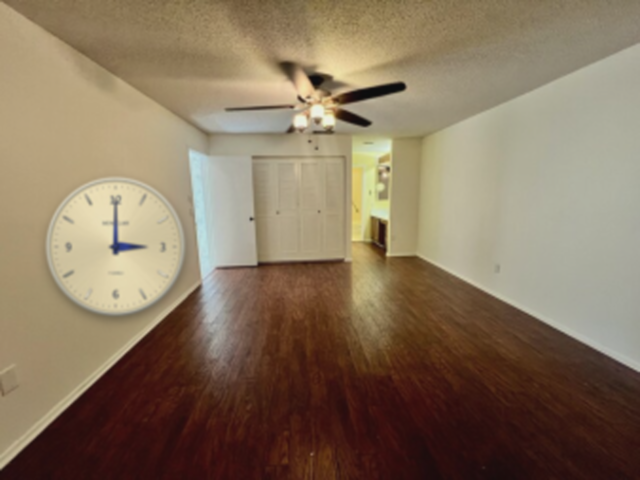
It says h=3 m=0
